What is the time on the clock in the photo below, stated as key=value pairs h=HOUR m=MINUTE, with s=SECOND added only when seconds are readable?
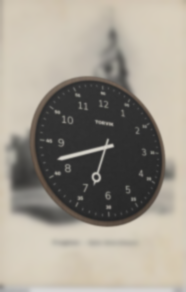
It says h=6 m=42
